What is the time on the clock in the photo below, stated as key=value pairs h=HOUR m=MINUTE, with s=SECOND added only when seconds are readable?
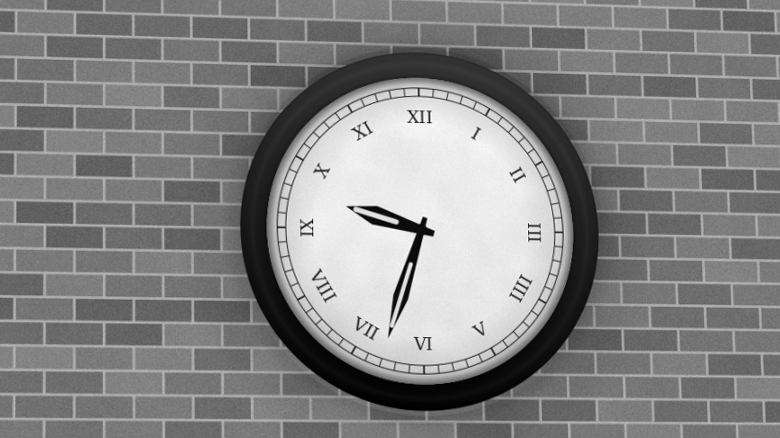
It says h=9 m=33
